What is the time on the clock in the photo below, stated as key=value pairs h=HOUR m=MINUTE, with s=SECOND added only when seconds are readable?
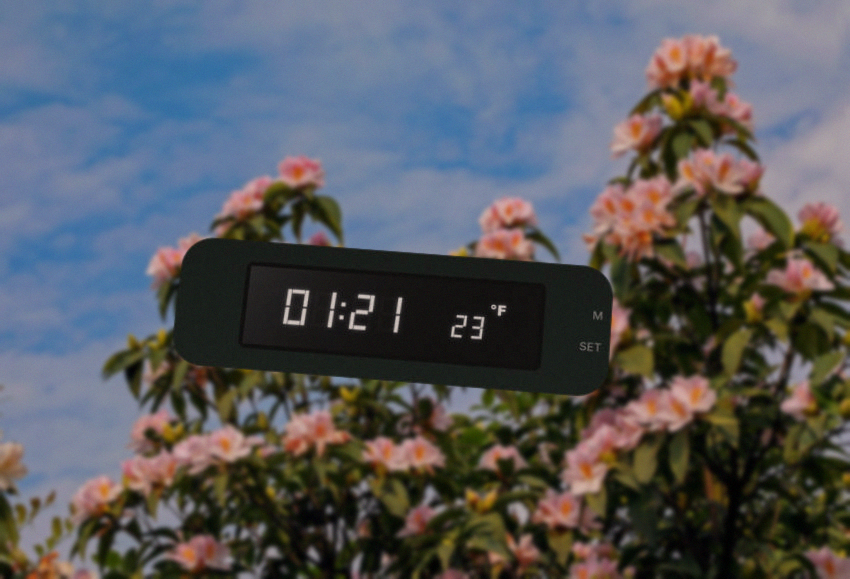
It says h=1 m=21
